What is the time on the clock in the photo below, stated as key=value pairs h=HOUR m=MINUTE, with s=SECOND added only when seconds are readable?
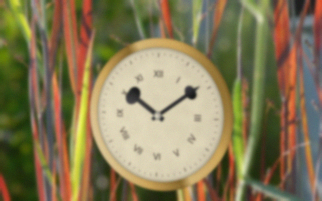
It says h=10 m=9
